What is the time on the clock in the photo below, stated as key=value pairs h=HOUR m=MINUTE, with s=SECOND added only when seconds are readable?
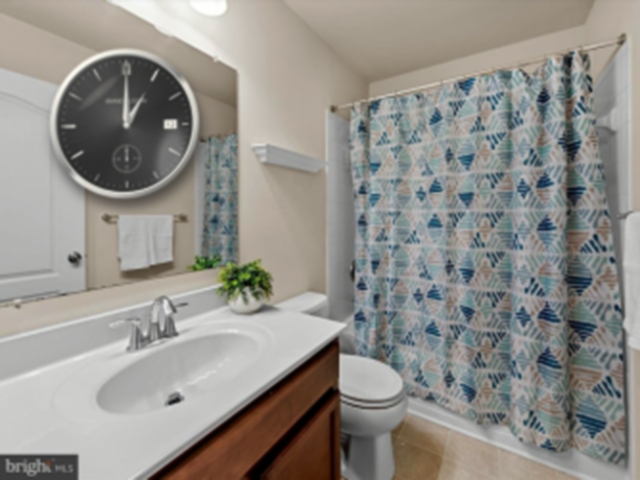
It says h=1 m=0
